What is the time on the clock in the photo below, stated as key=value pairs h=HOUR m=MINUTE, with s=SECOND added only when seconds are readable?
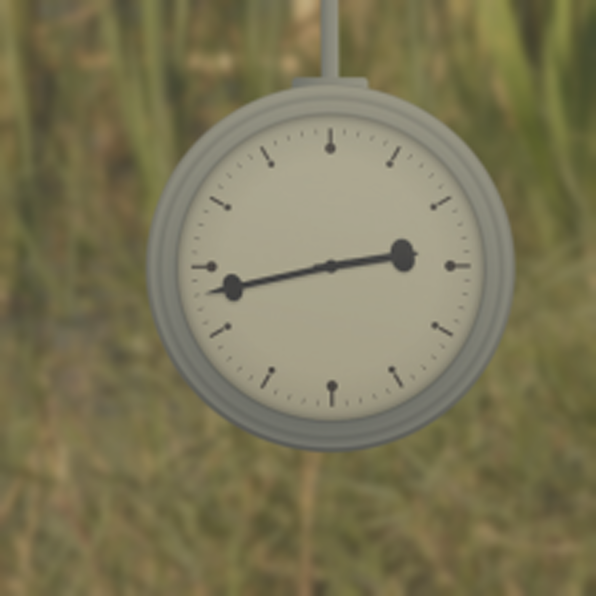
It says h=2 m=43
